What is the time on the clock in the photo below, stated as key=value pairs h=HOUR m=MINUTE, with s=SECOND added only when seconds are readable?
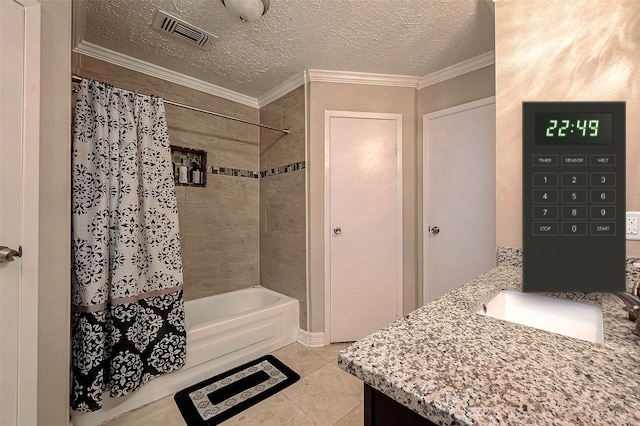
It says h=22 m=49
